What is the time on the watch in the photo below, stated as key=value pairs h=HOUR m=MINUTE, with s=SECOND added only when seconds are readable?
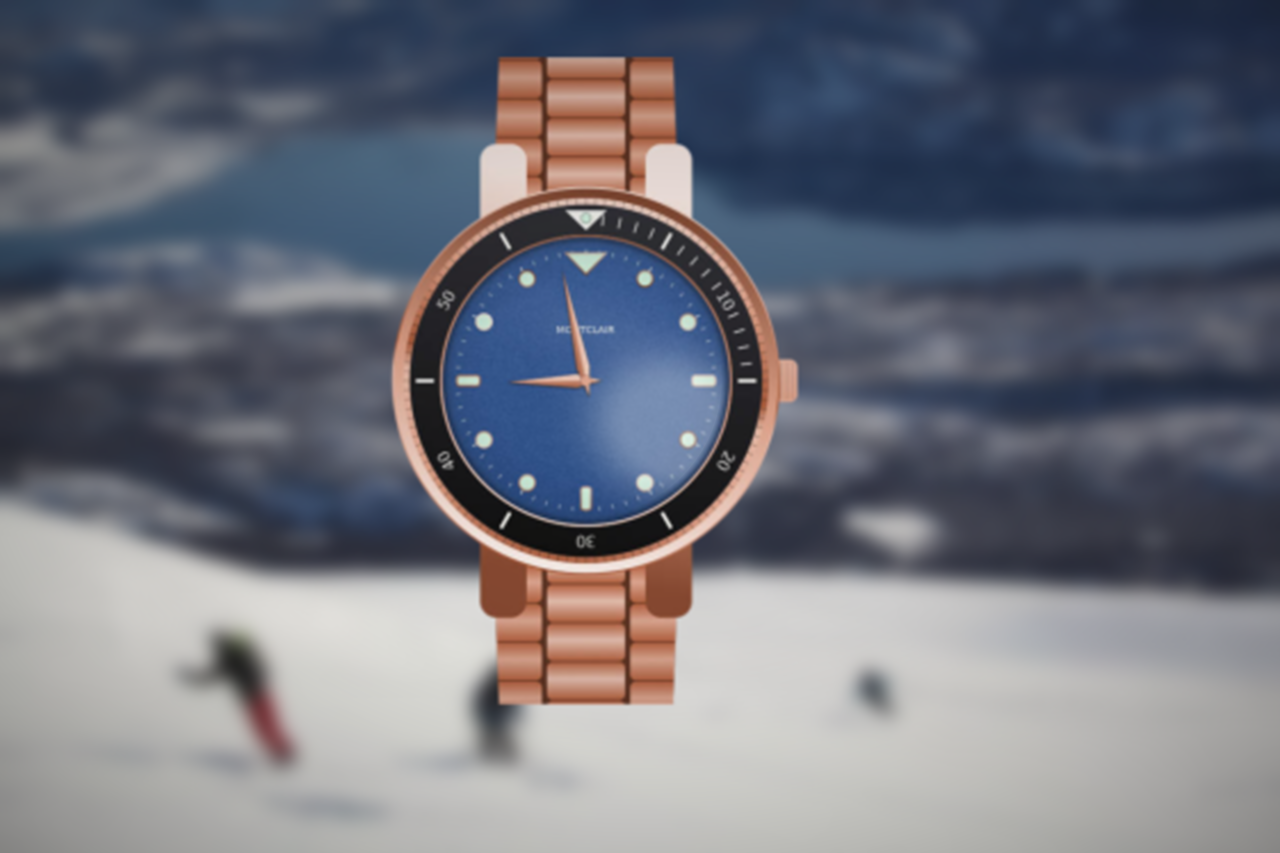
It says h=8 m=58
